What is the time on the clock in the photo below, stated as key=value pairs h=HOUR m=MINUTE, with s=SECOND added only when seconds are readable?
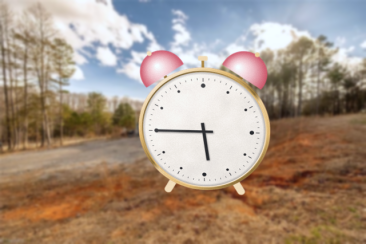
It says h=5 m=45
